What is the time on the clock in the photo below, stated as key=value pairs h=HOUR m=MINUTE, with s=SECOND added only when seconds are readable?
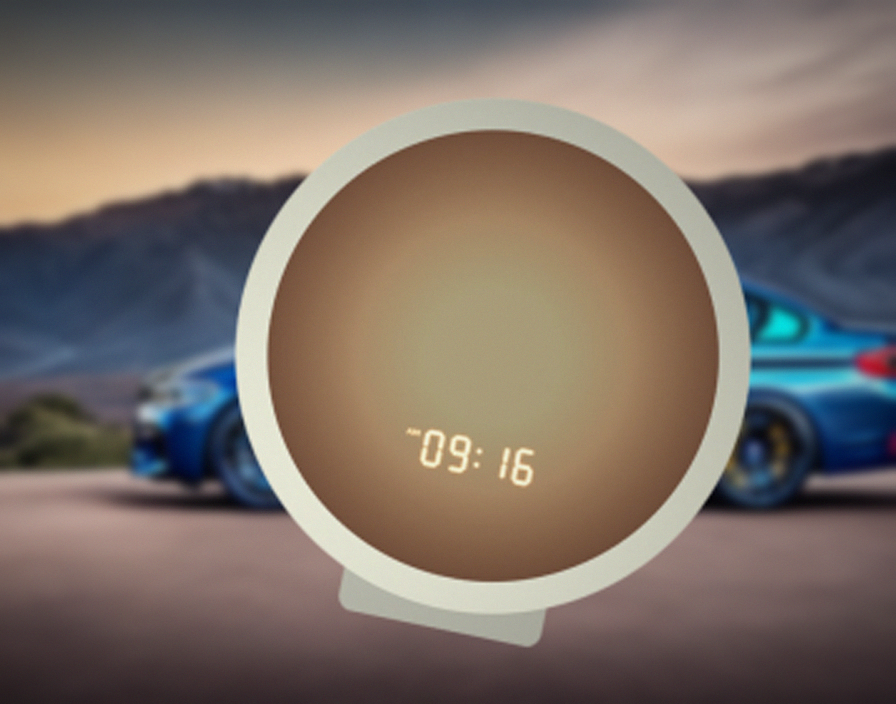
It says h=9 m=16
